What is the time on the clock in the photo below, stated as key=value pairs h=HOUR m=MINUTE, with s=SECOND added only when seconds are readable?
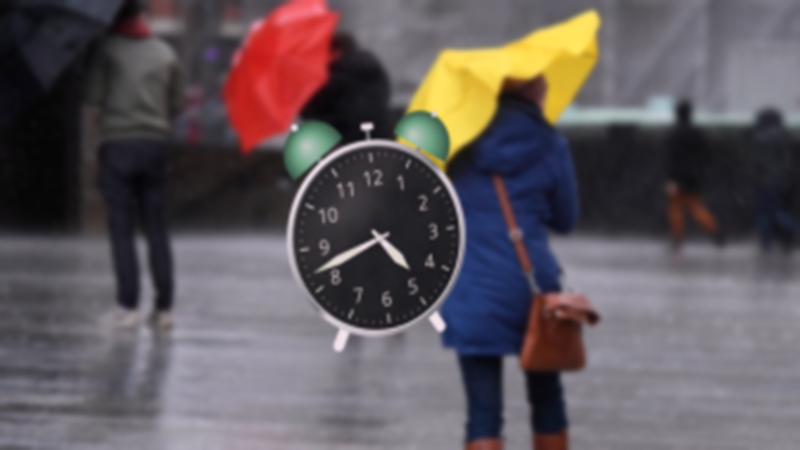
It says h=4 m=42
